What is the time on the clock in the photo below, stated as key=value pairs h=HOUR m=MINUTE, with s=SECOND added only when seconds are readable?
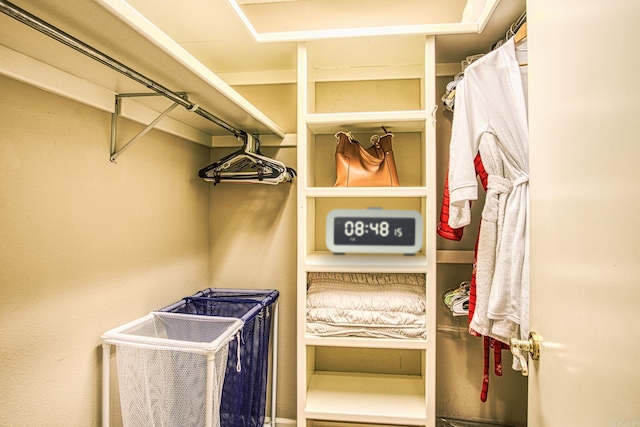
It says h=8 m=48
